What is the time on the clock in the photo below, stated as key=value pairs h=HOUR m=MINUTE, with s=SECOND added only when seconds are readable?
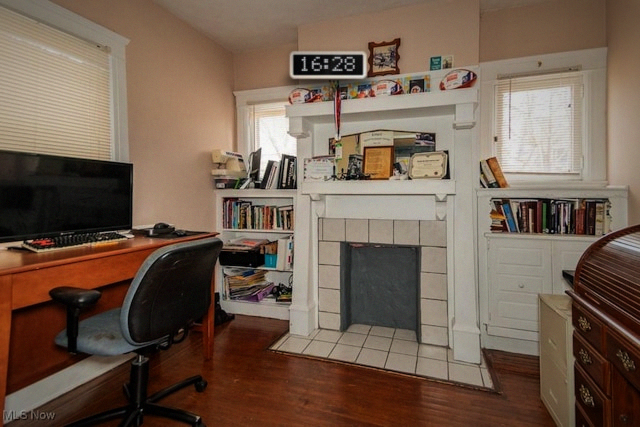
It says h=16 m=28
